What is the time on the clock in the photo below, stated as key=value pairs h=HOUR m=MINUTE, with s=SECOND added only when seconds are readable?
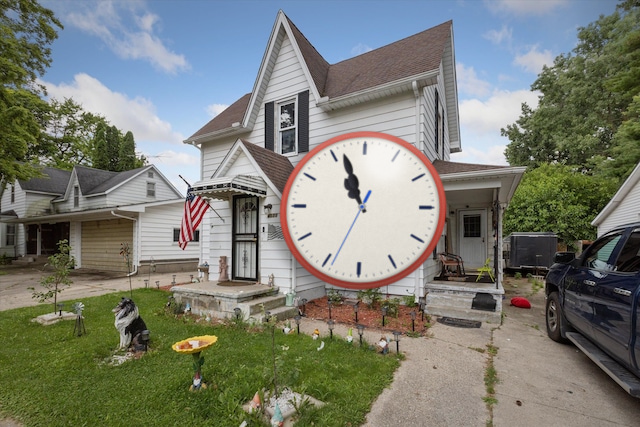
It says h=10 m=56 s=34
